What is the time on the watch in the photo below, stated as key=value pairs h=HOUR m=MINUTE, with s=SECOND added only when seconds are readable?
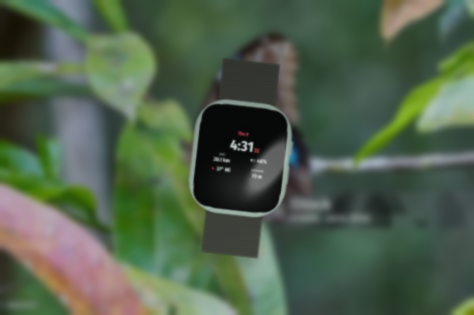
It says h=4 m=31
